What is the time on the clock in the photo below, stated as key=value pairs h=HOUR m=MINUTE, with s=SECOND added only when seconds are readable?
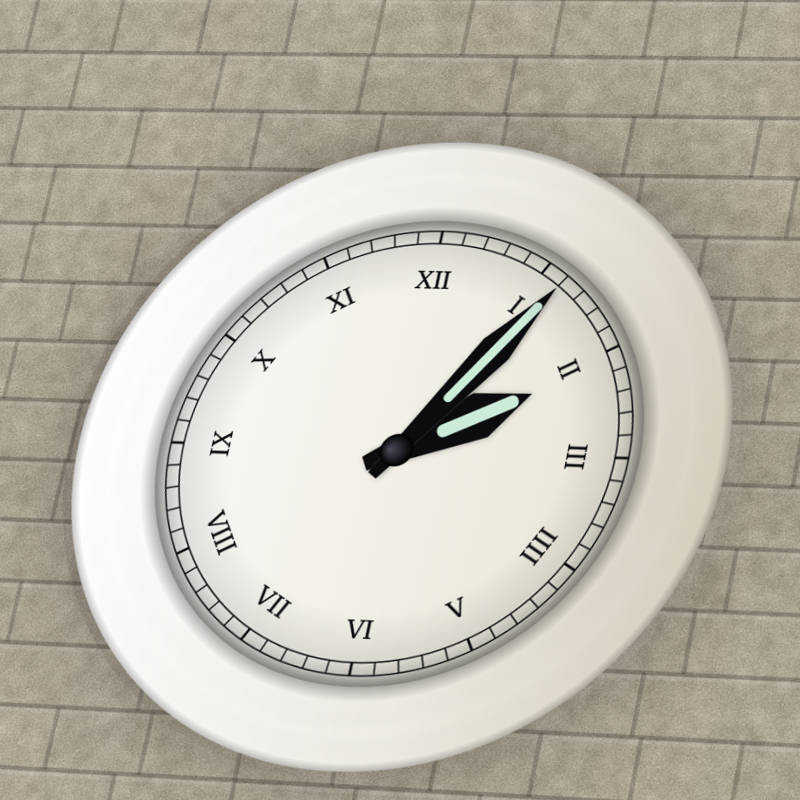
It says h=2 m=6
